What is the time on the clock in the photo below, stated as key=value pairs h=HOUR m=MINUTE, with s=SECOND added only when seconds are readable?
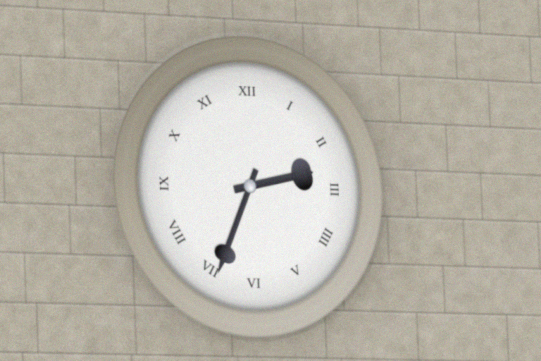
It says h=2 m=34
